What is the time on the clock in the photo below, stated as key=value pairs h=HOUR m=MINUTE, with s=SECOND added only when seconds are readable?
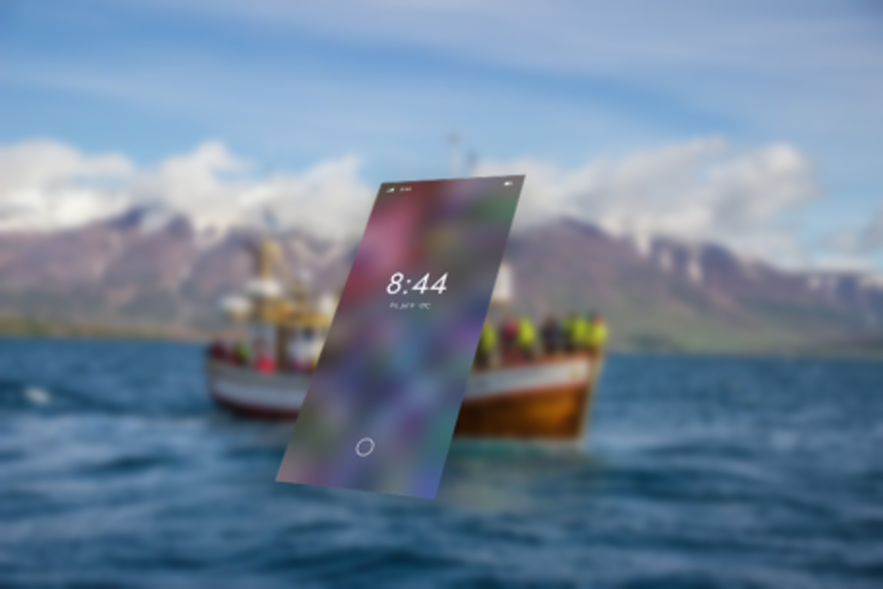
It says h=8 m=44
